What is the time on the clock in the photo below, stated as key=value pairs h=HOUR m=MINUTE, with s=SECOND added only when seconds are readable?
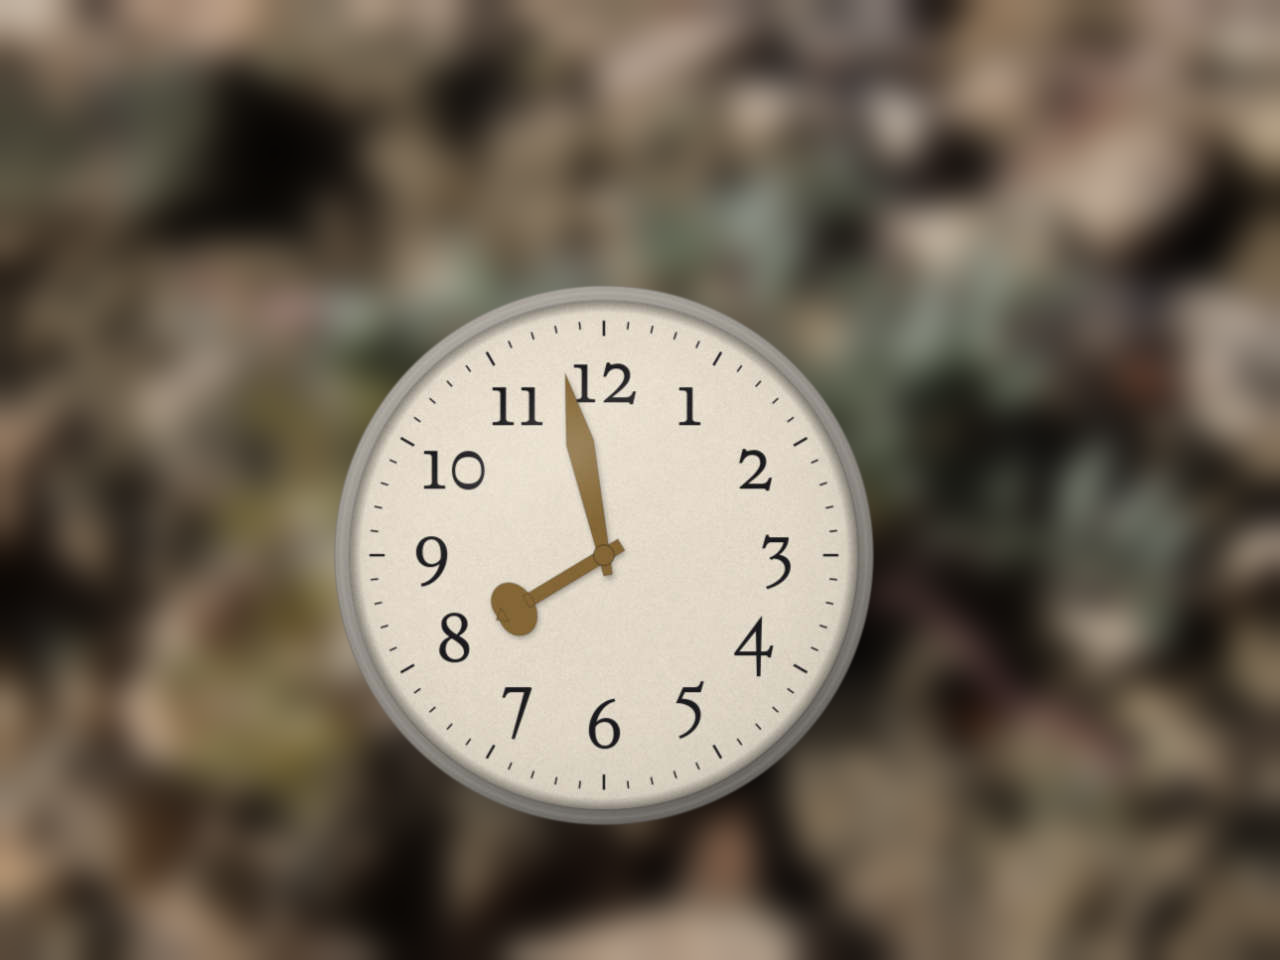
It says h=7 m=58
